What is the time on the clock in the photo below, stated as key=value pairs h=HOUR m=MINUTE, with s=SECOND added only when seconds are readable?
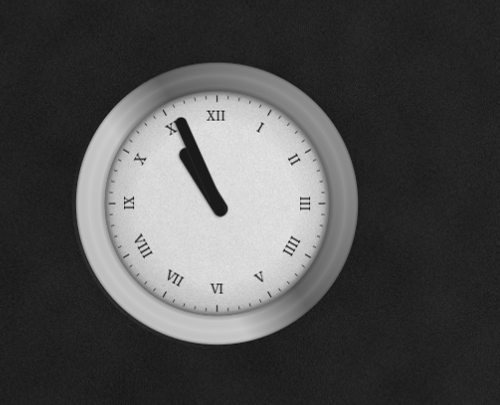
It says h=10 m=56
